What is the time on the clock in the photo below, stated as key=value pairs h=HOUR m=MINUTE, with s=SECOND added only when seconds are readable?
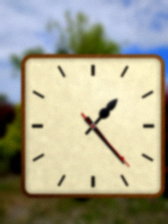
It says h=1 m=23 s=23
